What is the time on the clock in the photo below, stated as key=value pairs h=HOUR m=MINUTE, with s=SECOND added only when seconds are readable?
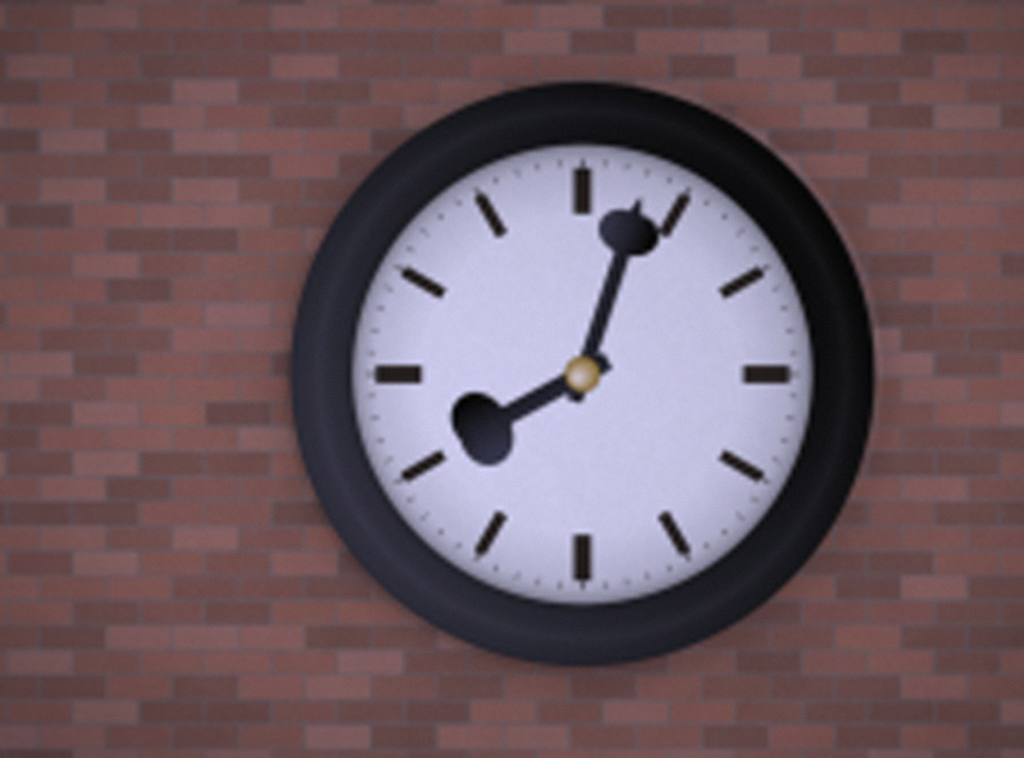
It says h=8 m=3
